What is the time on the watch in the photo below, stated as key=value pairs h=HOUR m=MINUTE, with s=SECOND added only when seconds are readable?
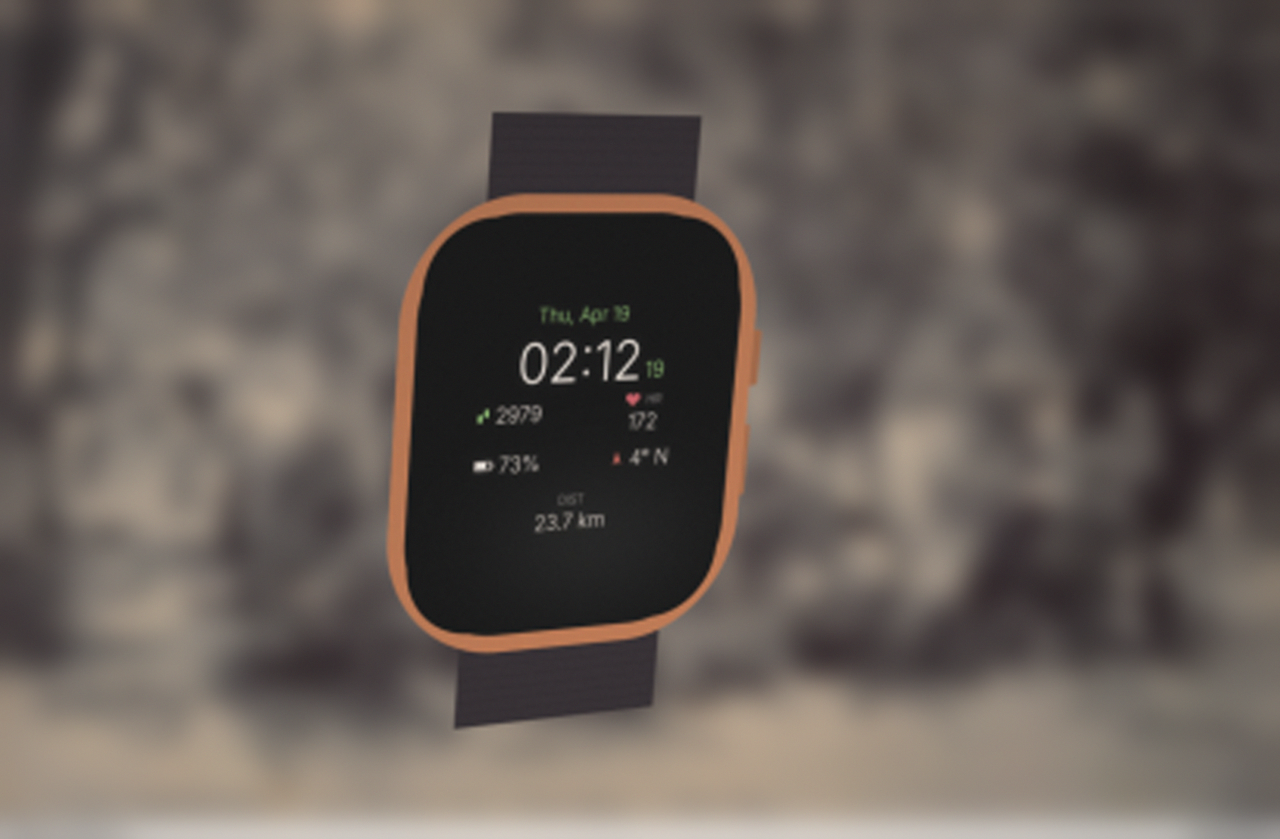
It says h=2 m=12
